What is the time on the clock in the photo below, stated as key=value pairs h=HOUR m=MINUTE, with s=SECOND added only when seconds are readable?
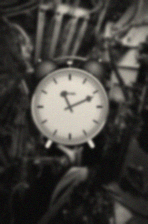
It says h=11 m=11
